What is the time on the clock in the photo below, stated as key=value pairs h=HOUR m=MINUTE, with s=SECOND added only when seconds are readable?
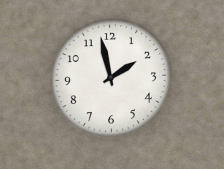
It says h=1 m=58
